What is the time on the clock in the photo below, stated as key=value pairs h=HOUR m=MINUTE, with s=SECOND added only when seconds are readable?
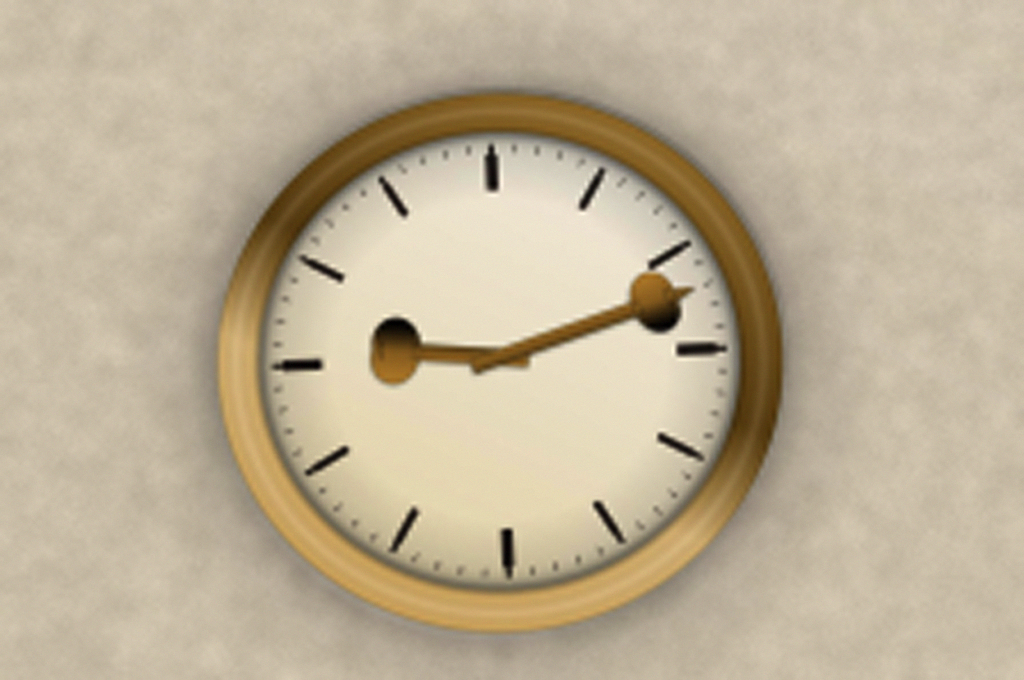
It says h=9 m=12
